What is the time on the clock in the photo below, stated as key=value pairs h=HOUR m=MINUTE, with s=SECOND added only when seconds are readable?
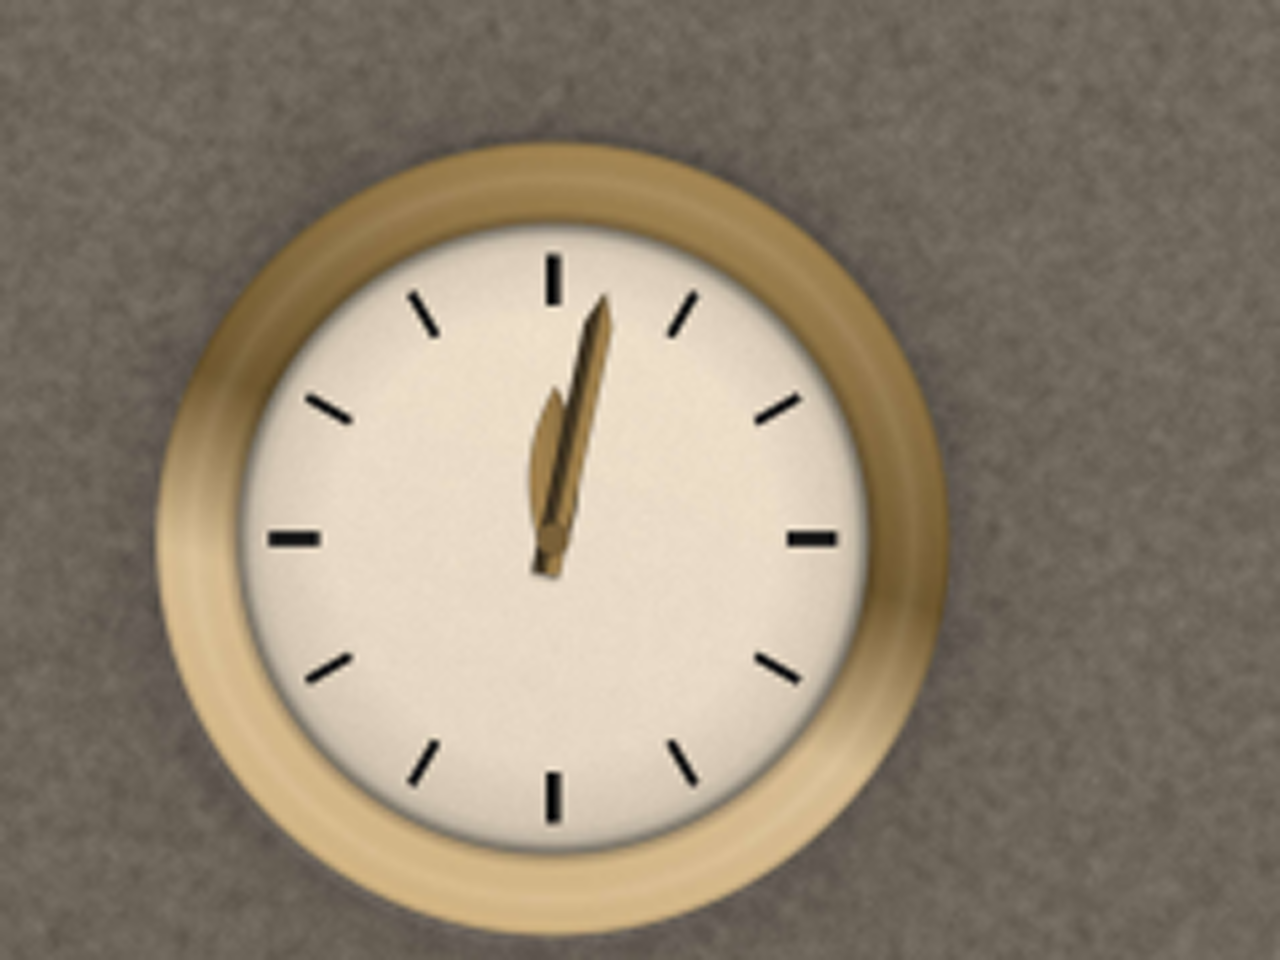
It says h=12 m=2
